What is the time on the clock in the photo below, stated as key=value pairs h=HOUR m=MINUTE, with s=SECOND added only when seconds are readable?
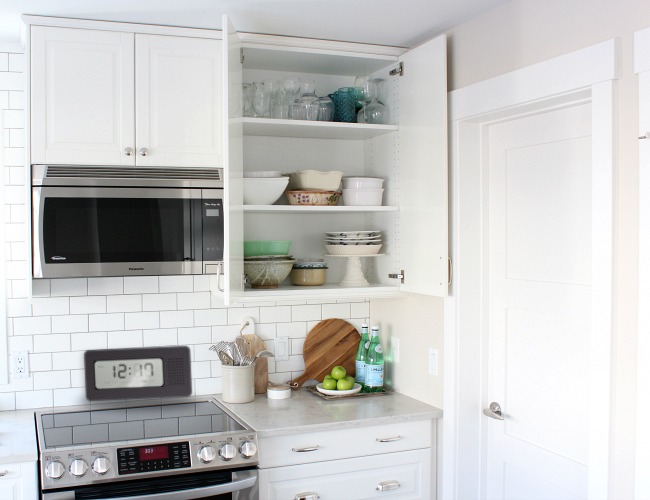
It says h=12 m=17
